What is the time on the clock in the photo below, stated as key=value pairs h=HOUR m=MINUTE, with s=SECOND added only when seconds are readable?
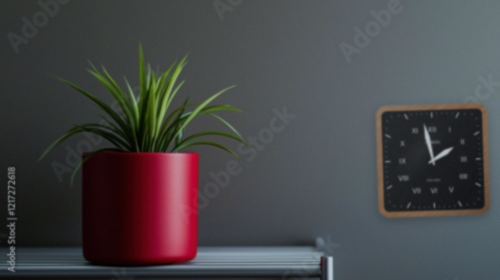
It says h=1 m=58
